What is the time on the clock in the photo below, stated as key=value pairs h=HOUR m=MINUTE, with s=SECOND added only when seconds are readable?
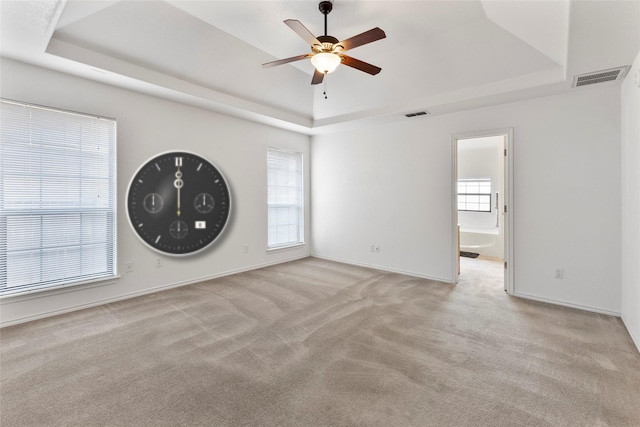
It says h=12 m=0
